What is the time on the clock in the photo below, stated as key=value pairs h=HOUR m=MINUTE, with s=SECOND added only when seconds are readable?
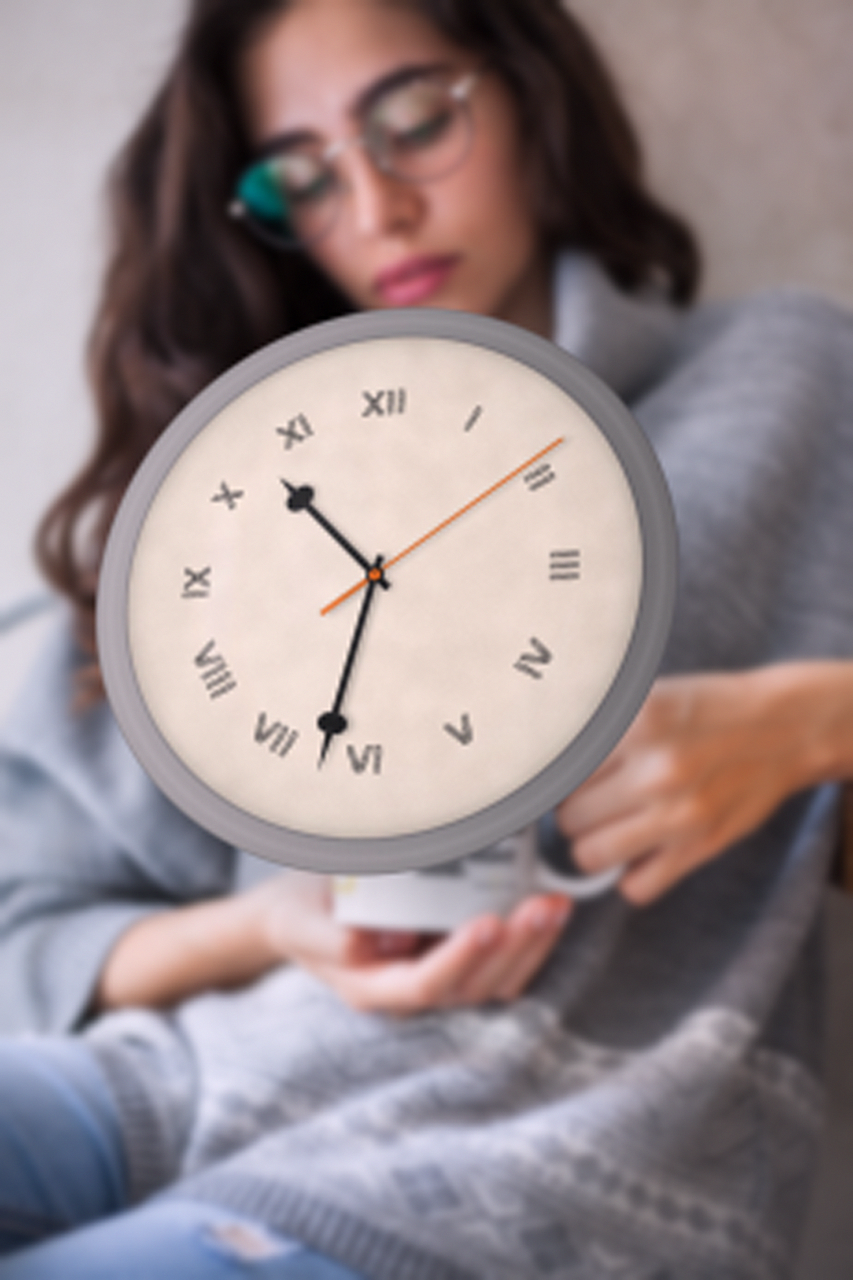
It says h=10 m=32 s=9
